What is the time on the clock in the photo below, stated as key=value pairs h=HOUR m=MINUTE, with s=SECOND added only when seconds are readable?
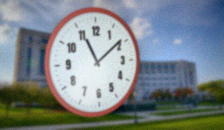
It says h=11 m=9
